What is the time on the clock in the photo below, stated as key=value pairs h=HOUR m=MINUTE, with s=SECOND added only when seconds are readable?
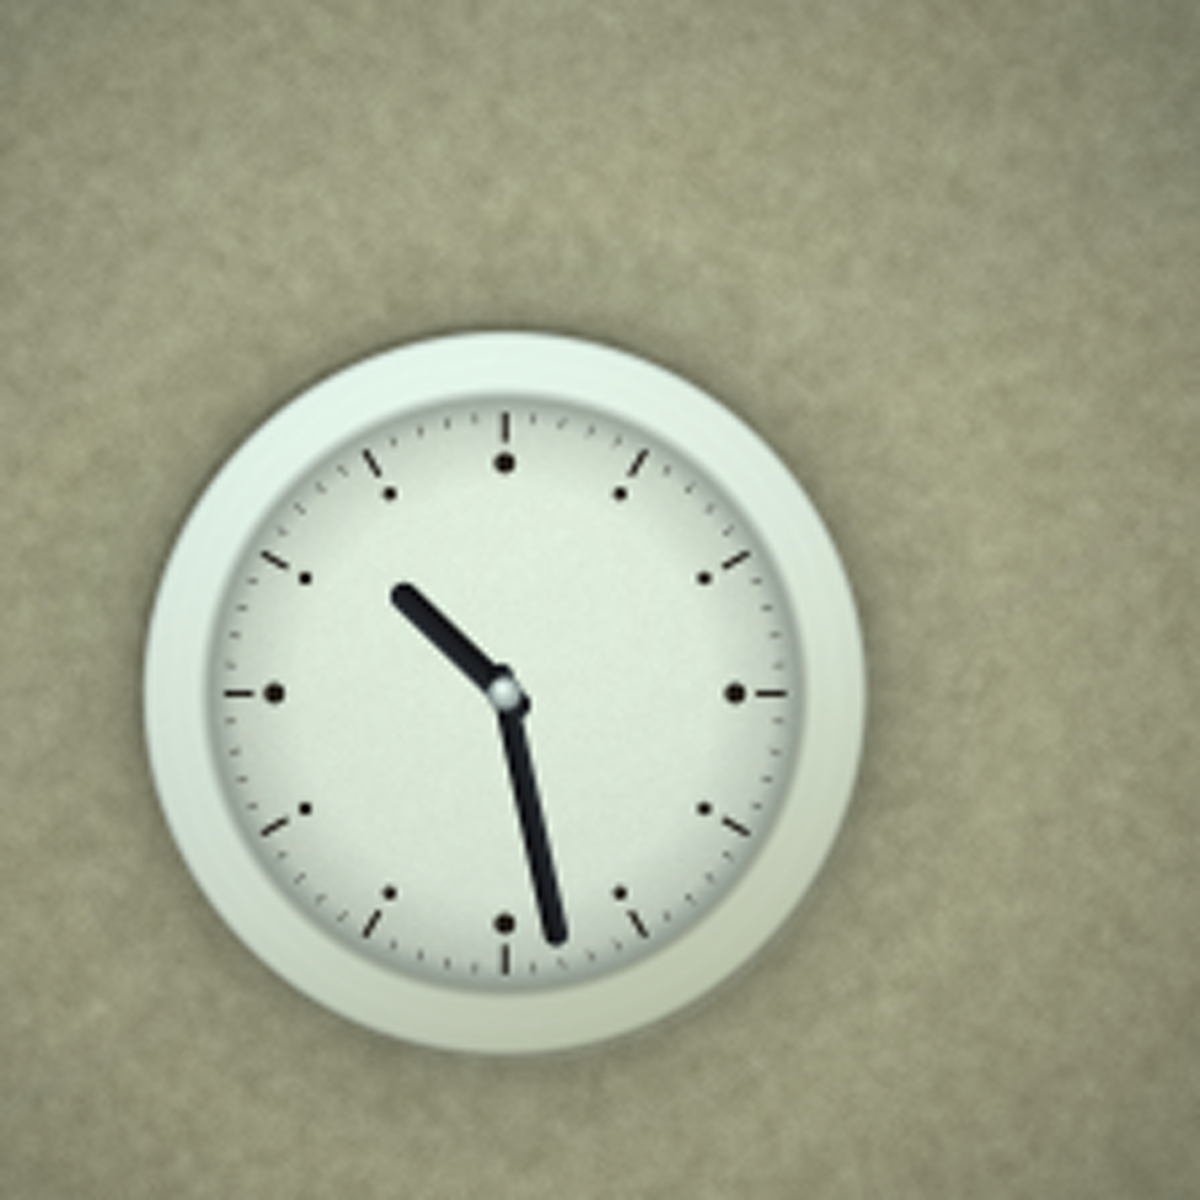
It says h=10 m=28
